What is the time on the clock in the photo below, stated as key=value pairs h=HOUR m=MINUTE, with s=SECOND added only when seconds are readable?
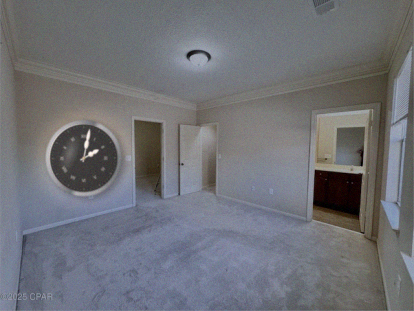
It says h=2 m=2
